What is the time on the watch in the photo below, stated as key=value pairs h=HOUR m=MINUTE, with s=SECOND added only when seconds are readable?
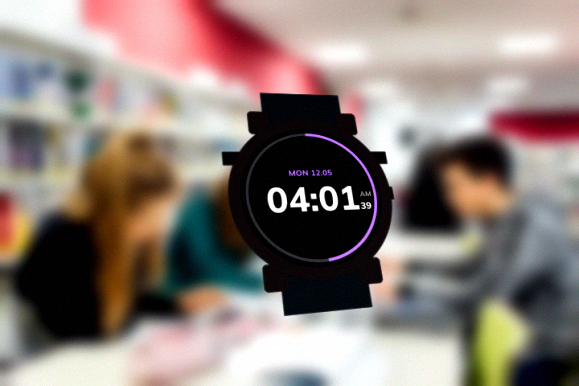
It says h=4 m=1 s=39
